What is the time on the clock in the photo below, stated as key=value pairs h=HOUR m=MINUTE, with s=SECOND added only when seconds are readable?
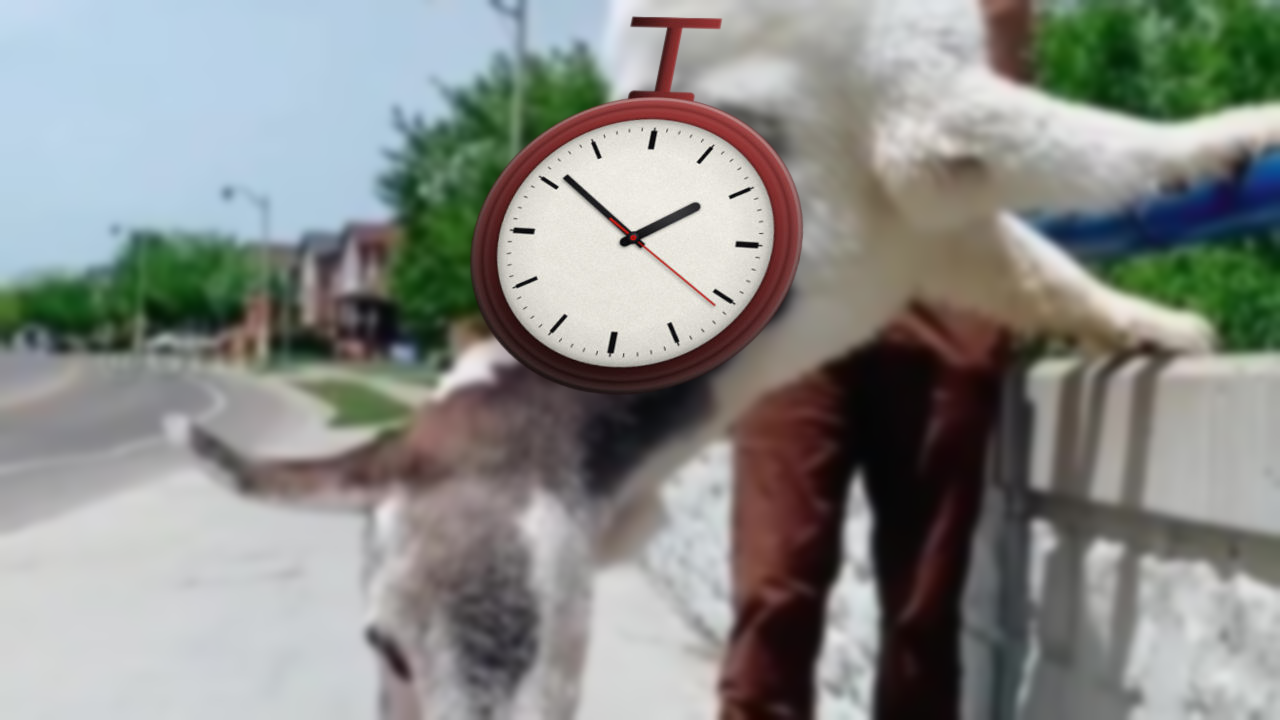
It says h=1 m=51 s=21
